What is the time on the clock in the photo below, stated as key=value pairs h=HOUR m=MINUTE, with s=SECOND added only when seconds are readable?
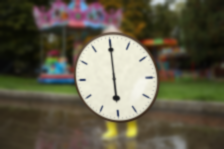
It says h=6 m=0
